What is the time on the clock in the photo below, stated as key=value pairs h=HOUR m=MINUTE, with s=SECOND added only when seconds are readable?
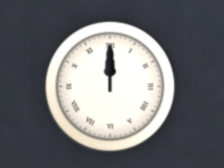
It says h=12 m=0
